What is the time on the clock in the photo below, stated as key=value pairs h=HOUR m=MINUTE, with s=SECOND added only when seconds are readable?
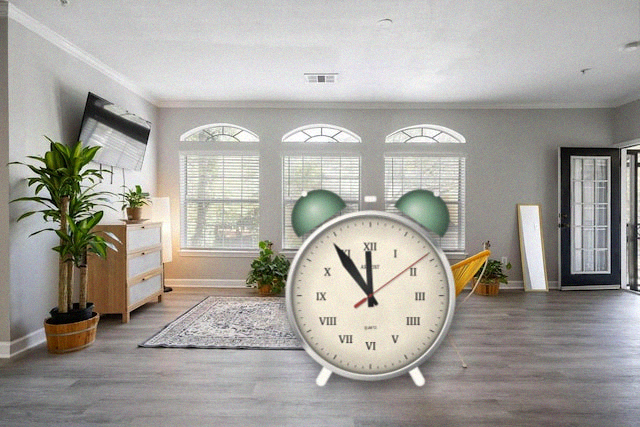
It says h=11 m=54 s=9
